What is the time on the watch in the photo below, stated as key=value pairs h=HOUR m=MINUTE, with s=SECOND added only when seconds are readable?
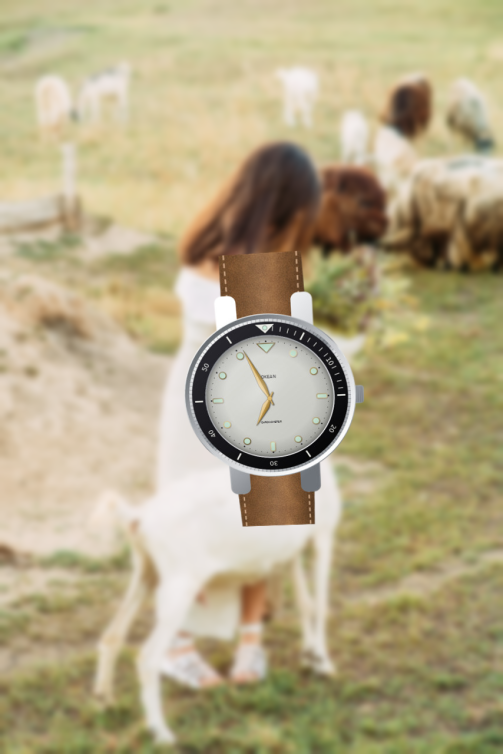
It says h=6 m=56
